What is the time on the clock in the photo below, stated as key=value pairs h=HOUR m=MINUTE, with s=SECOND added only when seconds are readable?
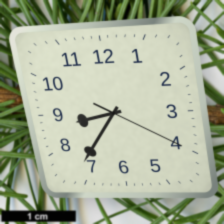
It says h=8 m=36 s=20
